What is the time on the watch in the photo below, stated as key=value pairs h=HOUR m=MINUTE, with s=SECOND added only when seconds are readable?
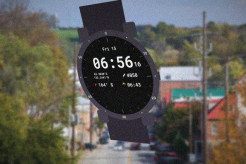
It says h=6 m=56
